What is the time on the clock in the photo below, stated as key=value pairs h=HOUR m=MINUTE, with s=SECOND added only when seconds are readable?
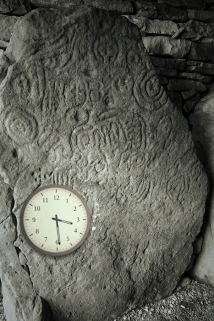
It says h=3 m=29
